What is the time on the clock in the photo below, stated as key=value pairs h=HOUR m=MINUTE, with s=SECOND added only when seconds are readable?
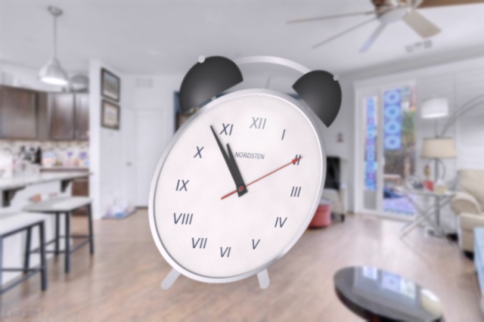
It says h=10 m=53 s=10
